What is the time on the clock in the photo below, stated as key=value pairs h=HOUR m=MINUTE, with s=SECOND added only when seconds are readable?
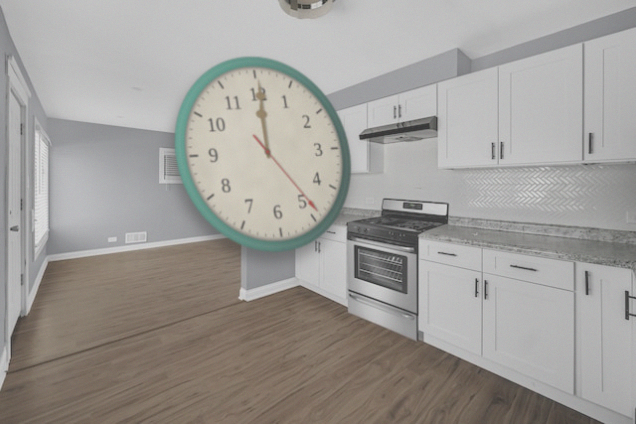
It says h=12 m=0 s=24
